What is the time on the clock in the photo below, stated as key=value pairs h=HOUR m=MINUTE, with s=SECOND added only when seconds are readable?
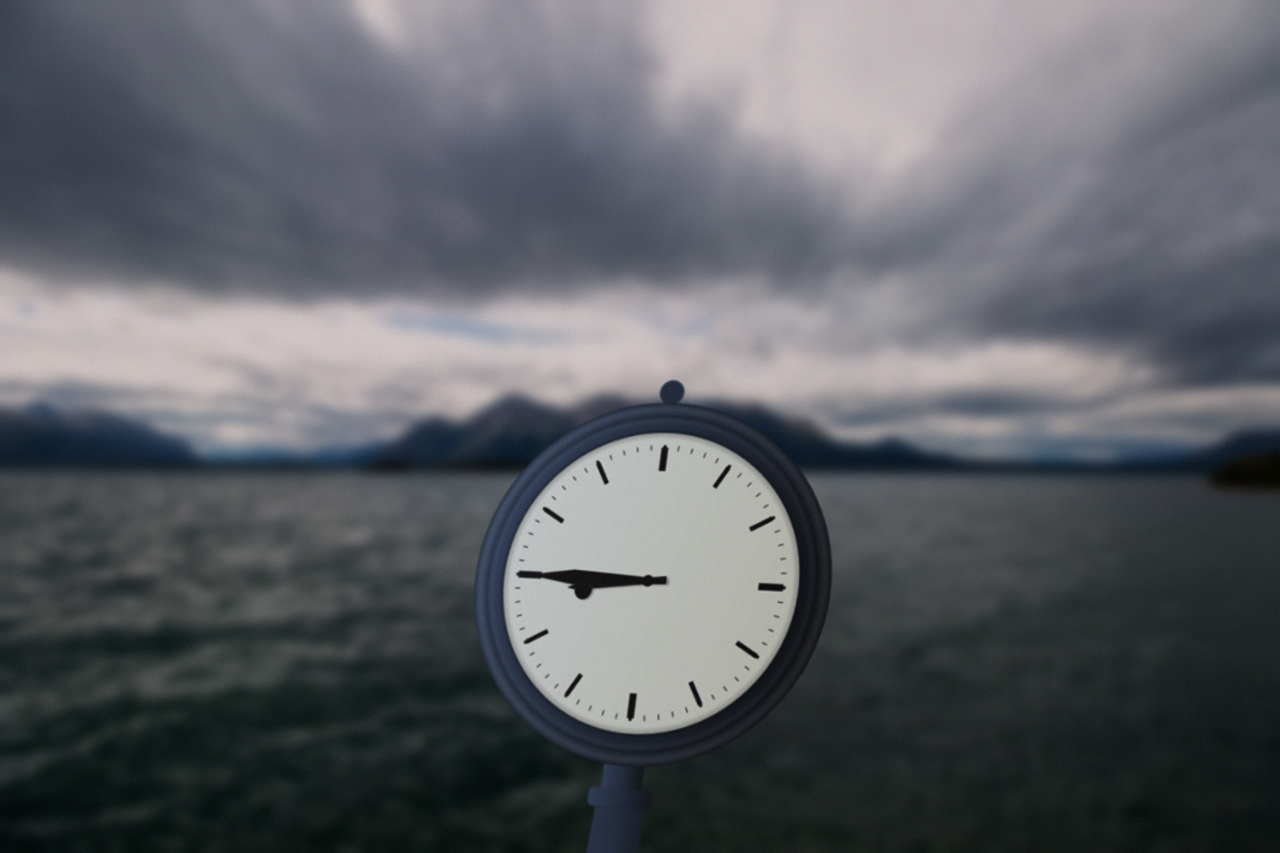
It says h=8 m=45
